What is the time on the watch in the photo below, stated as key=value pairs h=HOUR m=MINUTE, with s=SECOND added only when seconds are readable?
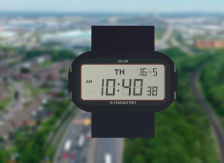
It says h=10 m=40 s=38
